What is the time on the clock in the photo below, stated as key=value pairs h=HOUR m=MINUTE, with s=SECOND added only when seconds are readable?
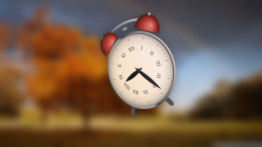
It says h=8 m=24
